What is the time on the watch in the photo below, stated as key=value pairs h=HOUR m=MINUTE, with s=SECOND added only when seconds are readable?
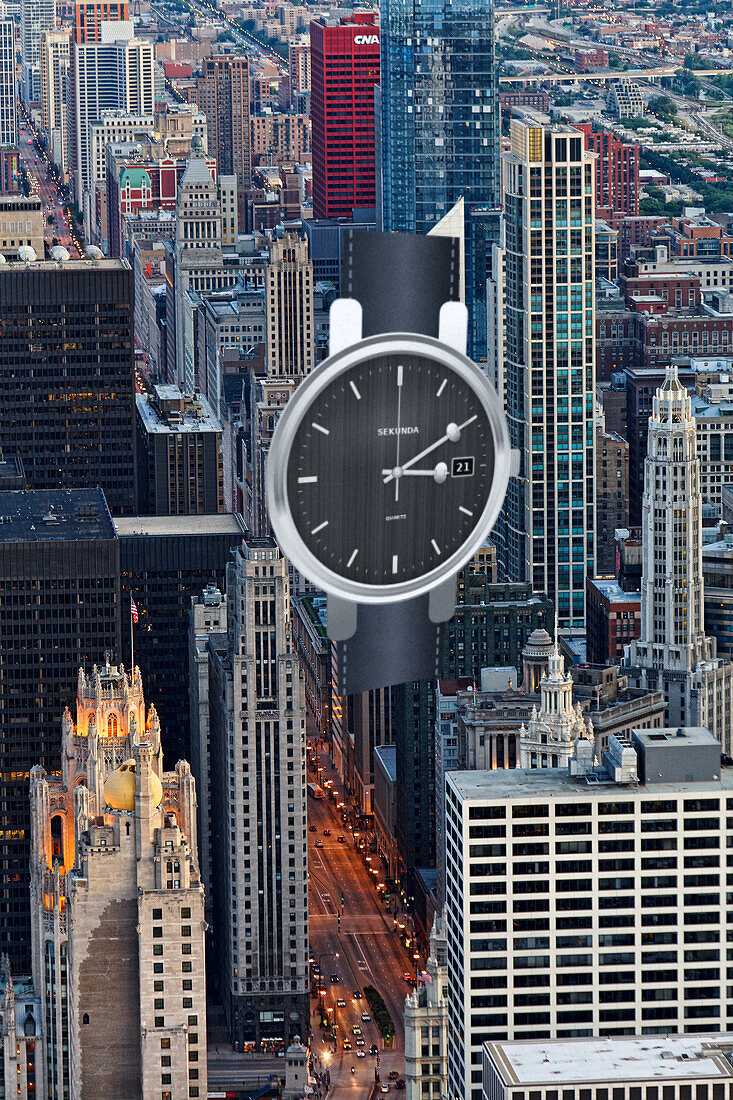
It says h=3 m=10 s=0
